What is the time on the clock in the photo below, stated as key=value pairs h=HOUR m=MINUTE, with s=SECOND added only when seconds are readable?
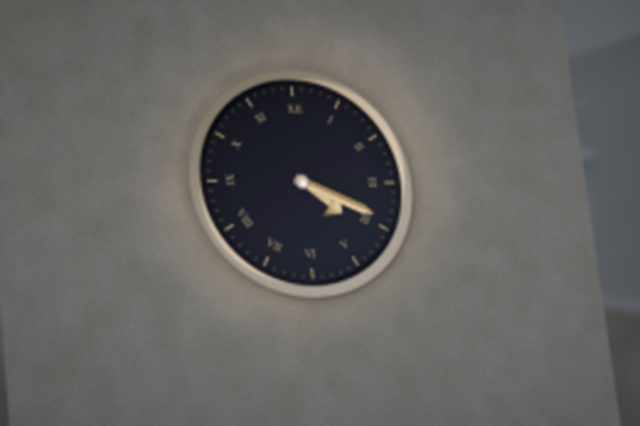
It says h=4 m=19
